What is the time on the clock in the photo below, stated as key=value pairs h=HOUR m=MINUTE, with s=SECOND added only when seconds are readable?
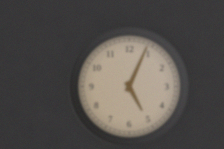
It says h=5 m=4
